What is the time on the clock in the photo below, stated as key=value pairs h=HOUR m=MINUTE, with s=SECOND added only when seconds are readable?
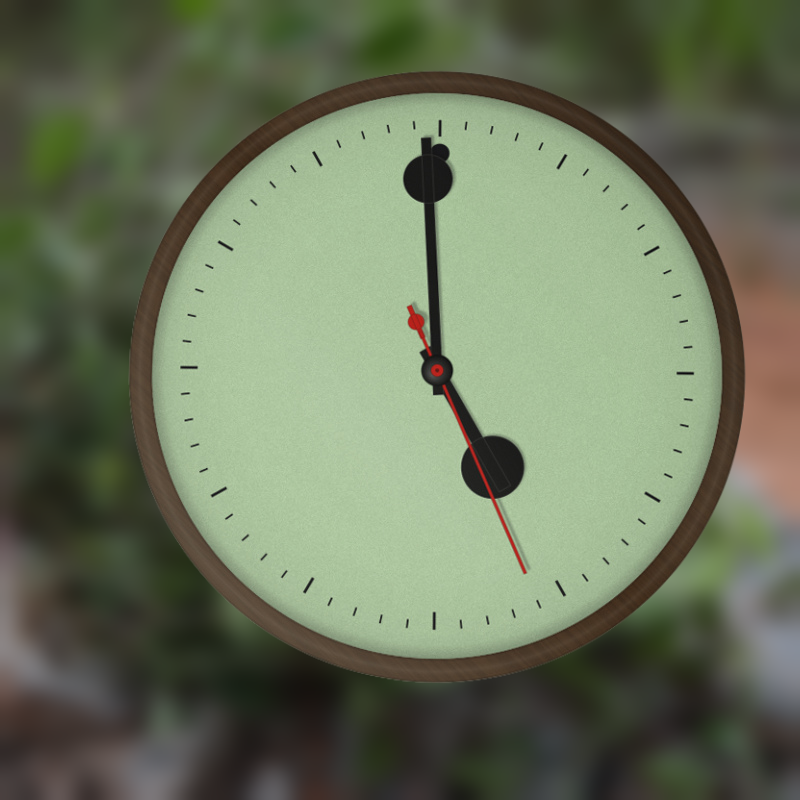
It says h=4 m=59 s=26
